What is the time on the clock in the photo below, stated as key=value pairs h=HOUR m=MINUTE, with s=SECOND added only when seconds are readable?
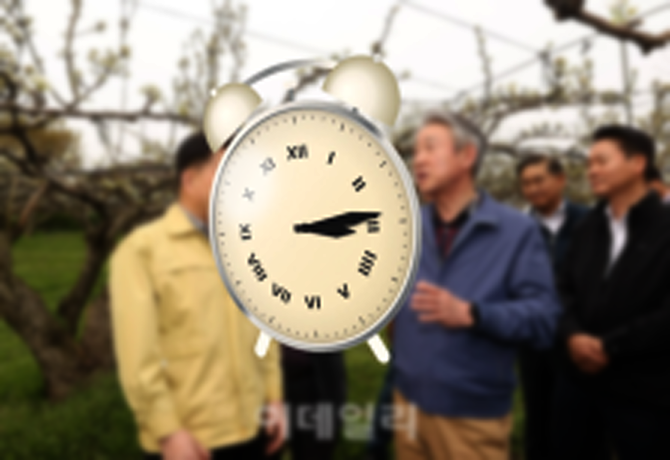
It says h=3 m=14
